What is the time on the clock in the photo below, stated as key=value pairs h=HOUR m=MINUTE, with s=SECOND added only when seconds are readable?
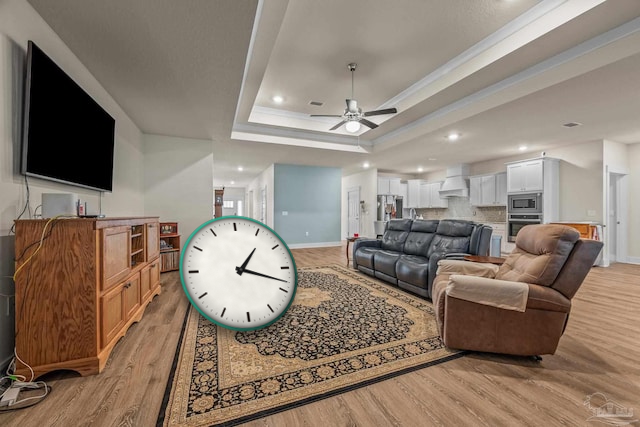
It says h=1 m=18
